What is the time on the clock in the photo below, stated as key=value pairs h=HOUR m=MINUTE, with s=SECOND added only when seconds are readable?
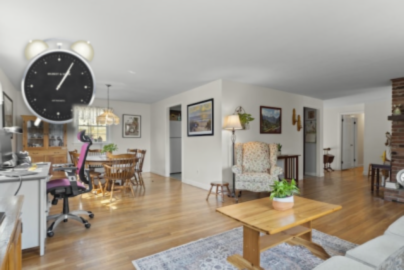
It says h=1 m=5
